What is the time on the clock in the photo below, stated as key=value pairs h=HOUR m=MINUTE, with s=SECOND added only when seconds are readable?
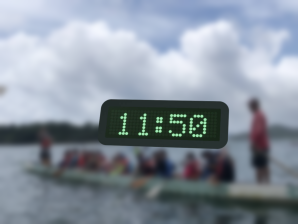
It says h=11 m=50
